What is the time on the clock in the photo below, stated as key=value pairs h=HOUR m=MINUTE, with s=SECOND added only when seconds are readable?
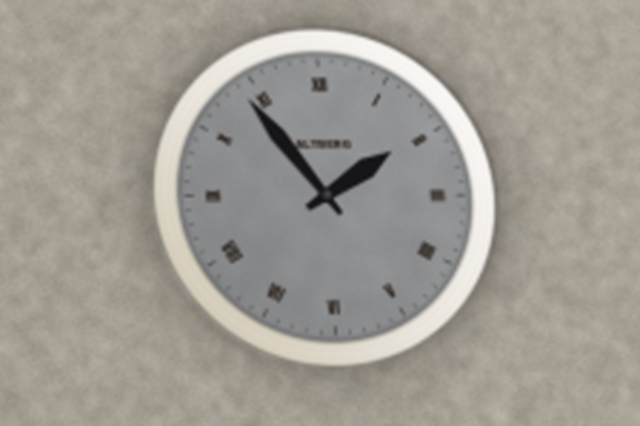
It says h=1 m=54
